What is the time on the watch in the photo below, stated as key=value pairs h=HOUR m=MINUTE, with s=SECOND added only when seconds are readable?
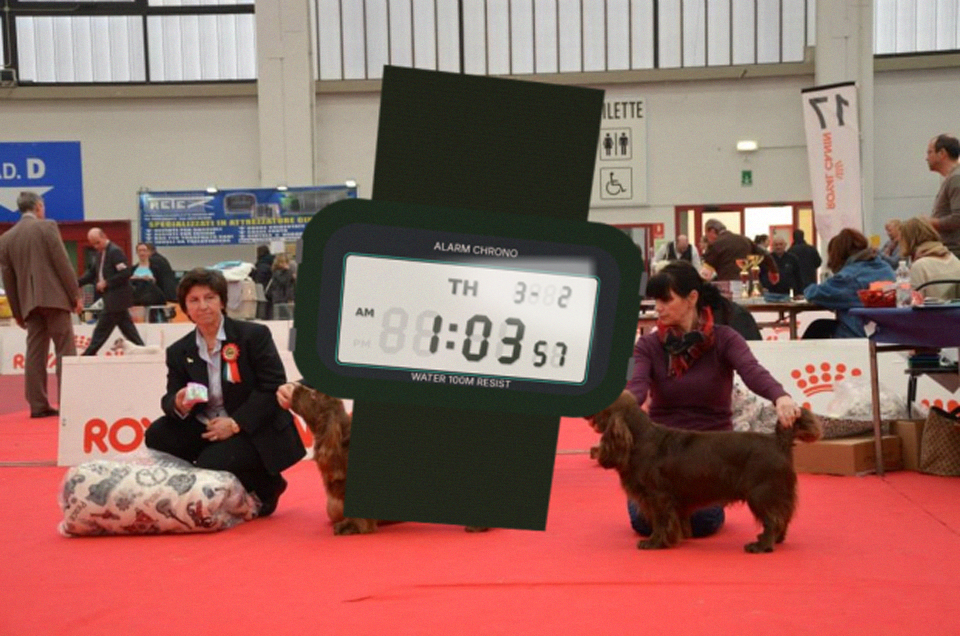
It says h=1 m=3 s=57
